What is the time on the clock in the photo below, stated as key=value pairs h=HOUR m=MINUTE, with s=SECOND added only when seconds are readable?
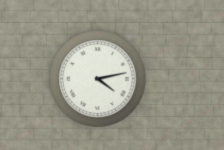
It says h=4 m=13
